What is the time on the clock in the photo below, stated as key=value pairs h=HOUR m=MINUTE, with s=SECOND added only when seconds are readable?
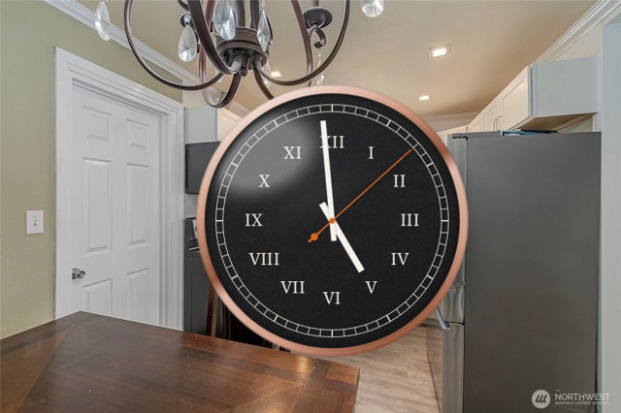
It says h=4 m=59 s=8
